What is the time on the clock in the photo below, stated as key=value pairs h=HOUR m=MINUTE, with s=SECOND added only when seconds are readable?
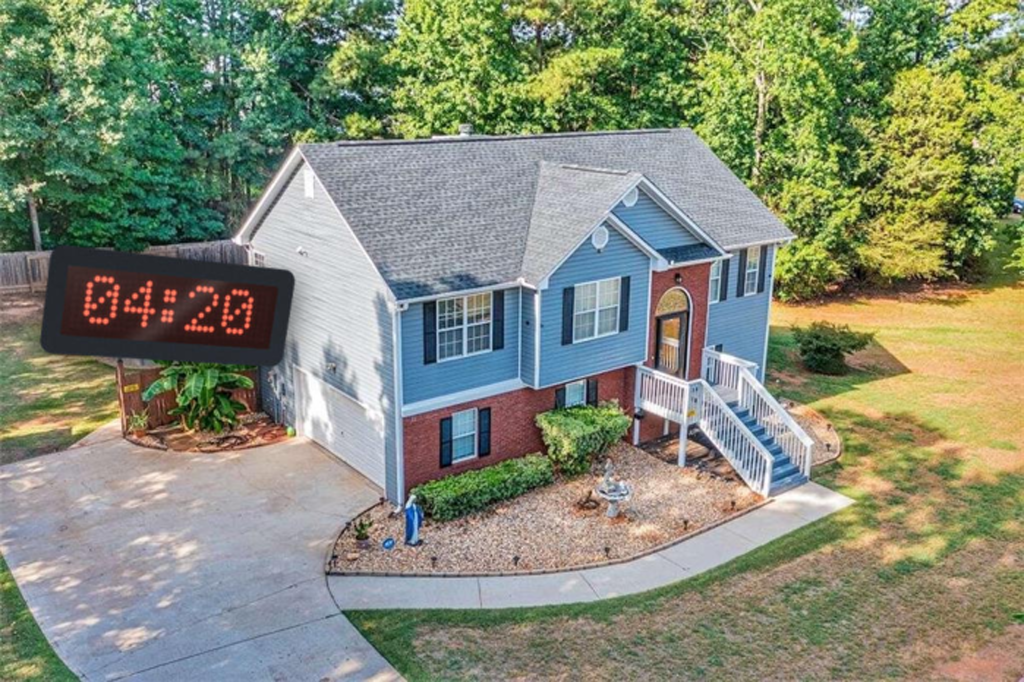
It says h=4 m=20
